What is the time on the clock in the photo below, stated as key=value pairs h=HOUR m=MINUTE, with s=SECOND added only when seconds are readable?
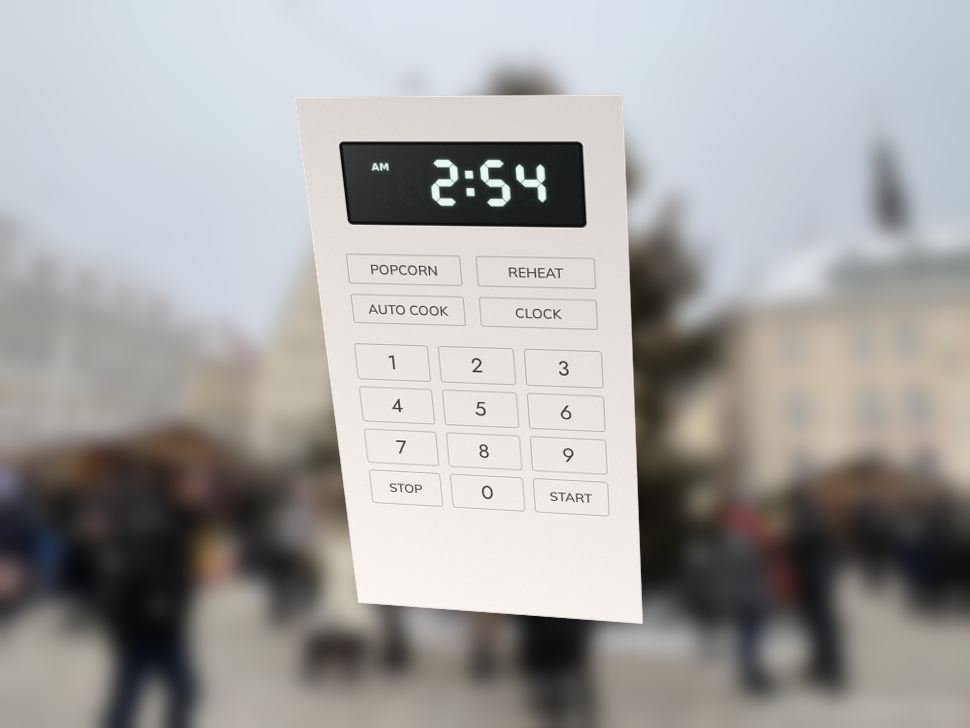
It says h=2 m=54
